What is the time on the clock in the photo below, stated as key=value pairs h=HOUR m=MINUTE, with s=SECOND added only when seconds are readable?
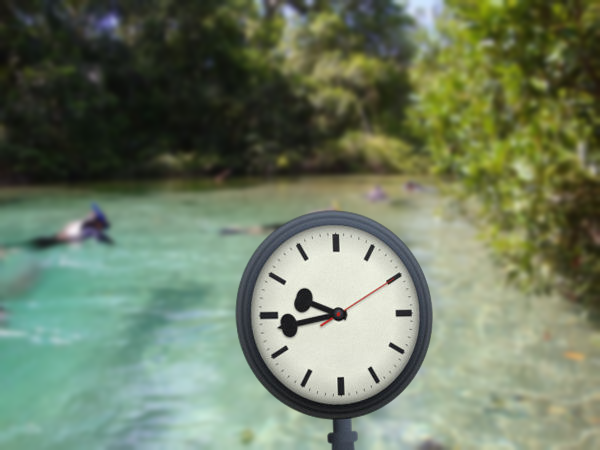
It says h=9 m=43 s=10
